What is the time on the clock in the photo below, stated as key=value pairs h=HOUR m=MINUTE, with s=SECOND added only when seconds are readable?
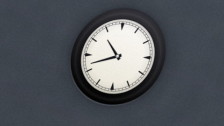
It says h=10 m=42
